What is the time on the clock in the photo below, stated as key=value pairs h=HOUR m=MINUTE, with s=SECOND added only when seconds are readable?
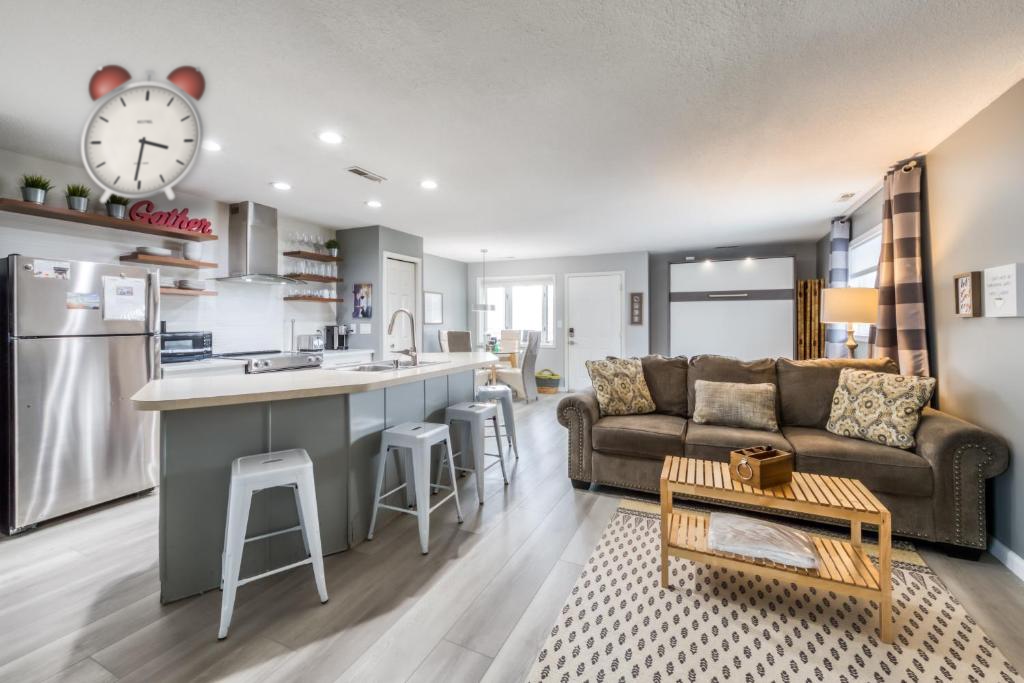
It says h=3 m=31
